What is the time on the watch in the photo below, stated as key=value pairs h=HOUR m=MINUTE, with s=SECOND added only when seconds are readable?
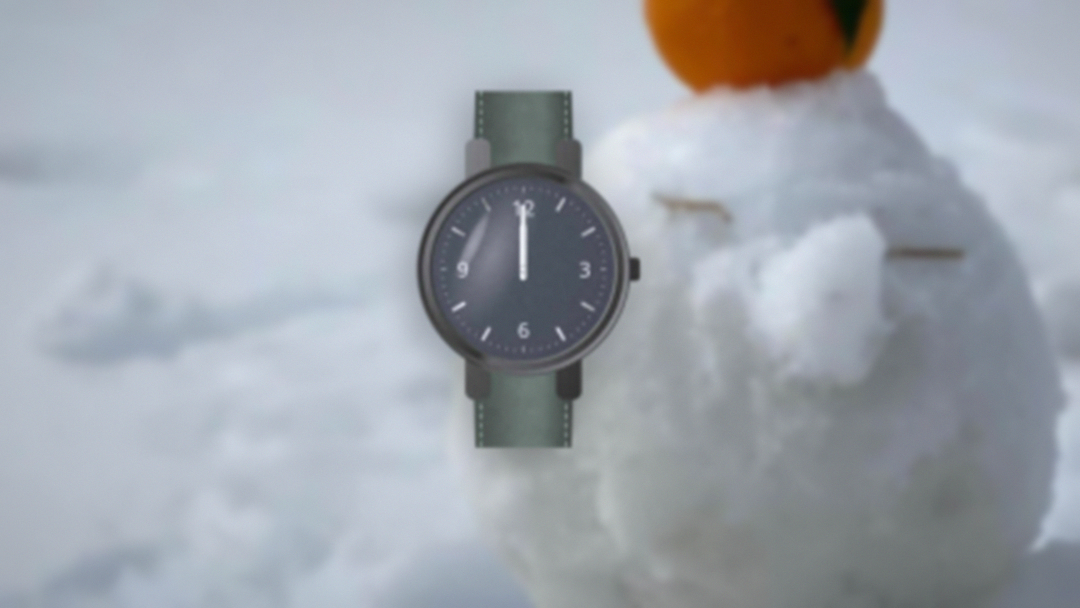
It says h=12 m=0
